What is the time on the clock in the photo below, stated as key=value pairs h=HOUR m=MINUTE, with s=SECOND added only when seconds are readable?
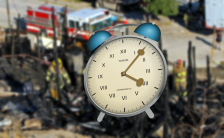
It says h=4 m=7
